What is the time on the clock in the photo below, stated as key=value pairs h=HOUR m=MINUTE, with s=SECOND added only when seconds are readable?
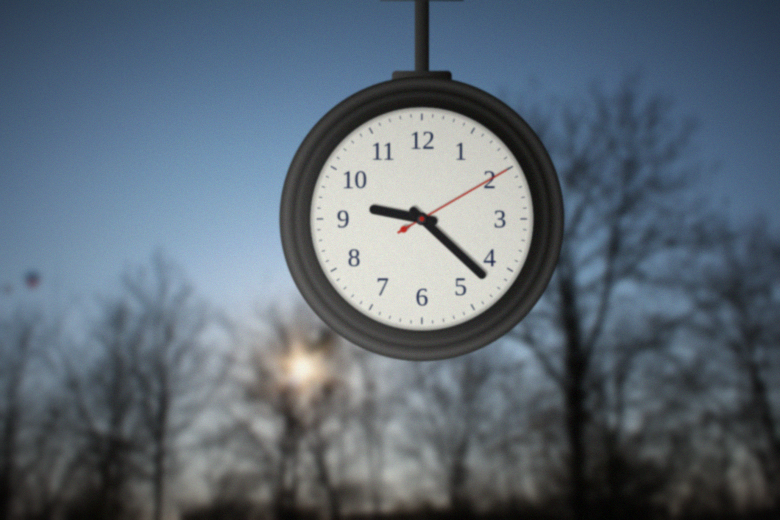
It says h=9 m=22 s=10
